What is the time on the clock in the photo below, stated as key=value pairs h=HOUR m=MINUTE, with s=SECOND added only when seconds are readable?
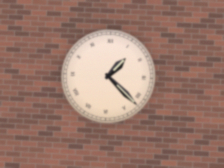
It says h=1 m=22
